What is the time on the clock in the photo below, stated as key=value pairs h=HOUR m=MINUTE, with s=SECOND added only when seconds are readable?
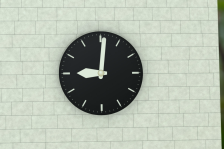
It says h=9 m=1
